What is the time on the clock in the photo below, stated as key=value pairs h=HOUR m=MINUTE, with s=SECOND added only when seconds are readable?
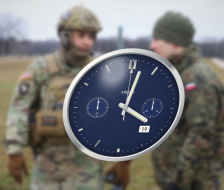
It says h=4 m=2
